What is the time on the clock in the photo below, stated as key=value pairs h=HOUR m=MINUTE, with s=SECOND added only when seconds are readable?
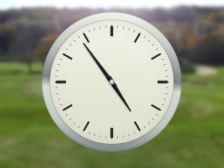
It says h=4 m=54
